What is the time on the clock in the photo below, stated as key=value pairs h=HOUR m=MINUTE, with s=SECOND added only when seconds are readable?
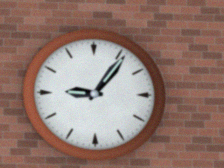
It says h=9 m=6
